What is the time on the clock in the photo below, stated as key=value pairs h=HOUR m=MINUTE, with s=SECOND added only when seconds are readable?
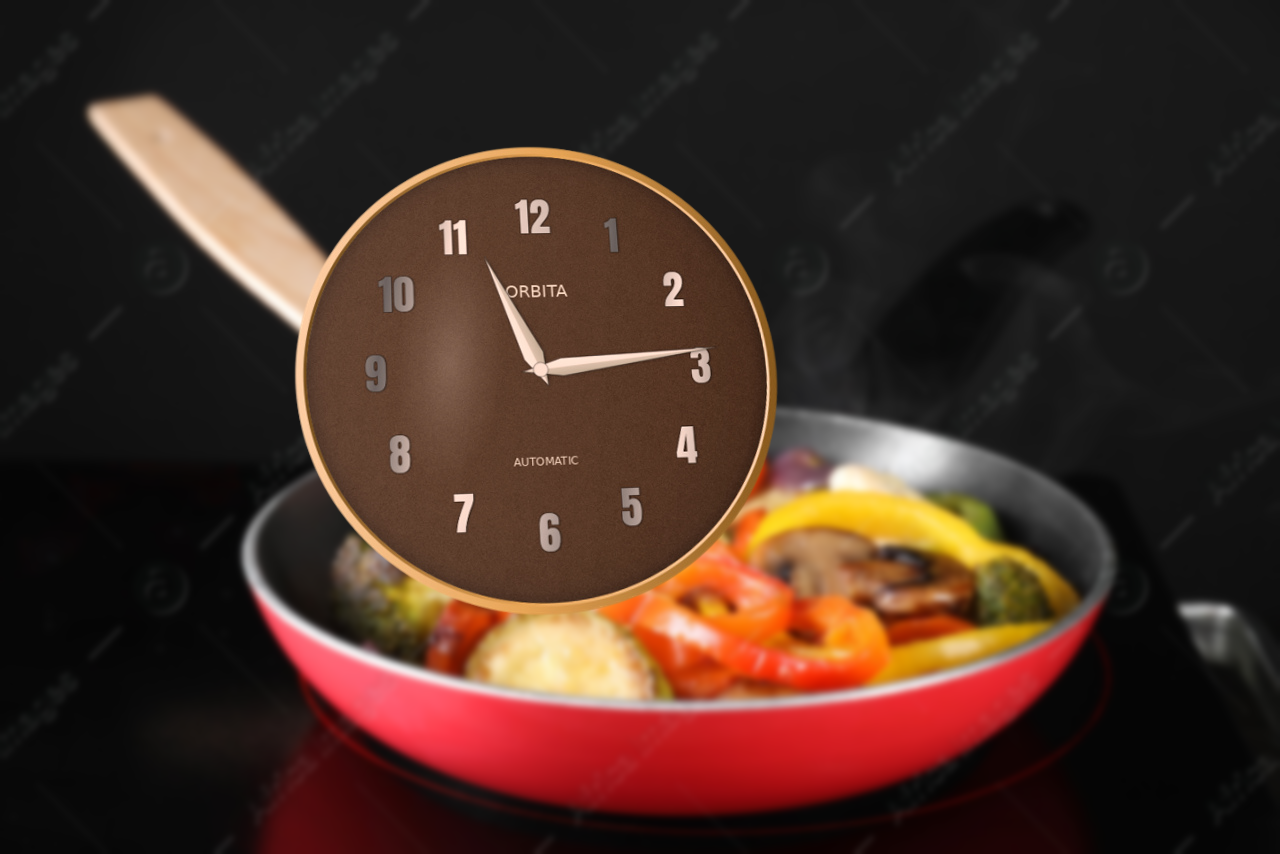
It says h=11 m=14
